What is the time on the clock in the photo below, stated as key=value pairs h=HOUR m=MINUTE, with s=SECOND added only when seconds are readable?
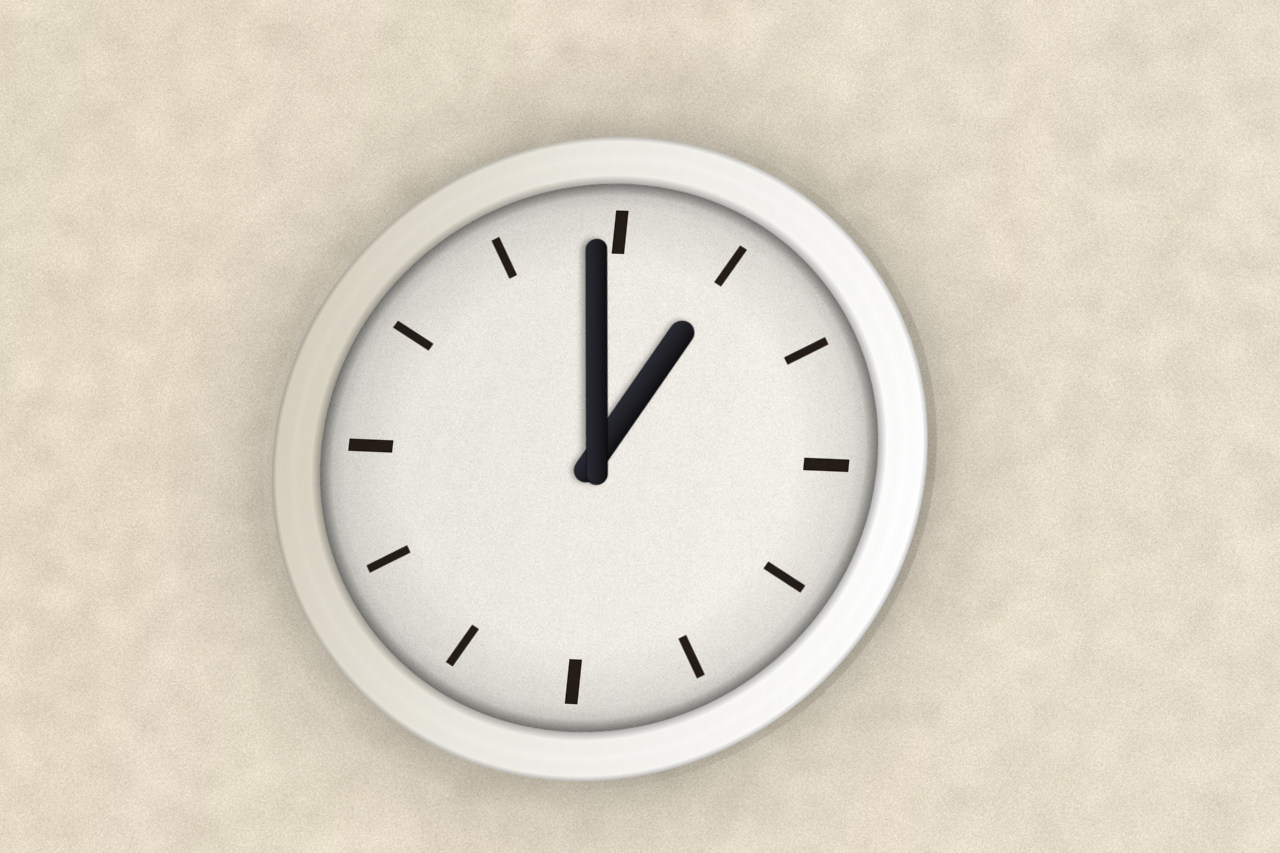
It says h=12 m=59
